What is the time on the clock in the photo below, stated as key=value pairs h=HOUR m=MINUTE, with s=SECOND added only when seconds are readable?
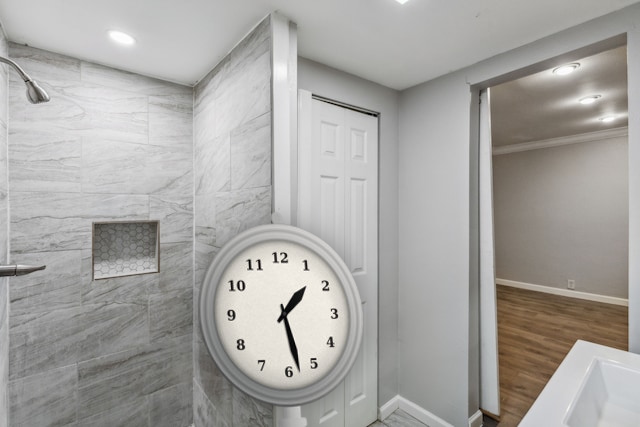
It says h=1 m=28
